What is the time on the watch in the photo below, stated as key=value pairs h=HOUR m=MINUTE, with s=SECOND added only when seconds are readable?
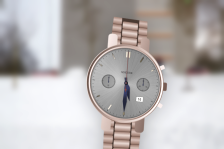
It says h=5 m=30
